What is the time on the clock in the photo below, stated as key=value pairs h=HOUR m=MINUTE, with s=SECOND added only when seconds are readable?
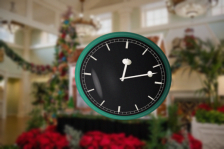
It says h=12 m=12
